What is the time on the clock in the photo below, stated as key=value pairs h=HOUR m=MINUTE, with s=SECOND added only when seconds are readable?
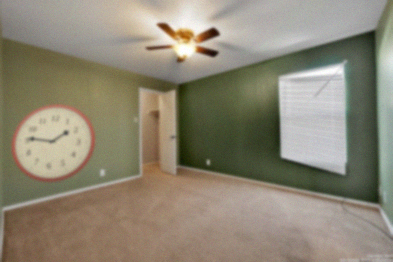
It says h=1 m=46
